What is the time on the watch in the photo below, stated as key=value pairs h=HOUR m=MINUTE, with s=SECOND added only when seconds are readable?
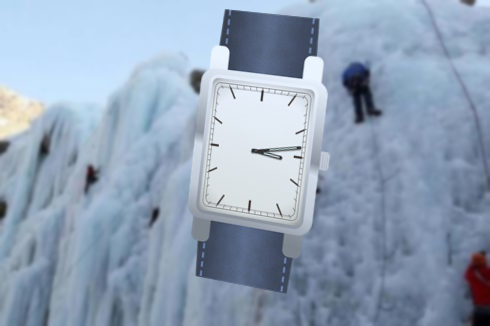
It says h=3 m=13
